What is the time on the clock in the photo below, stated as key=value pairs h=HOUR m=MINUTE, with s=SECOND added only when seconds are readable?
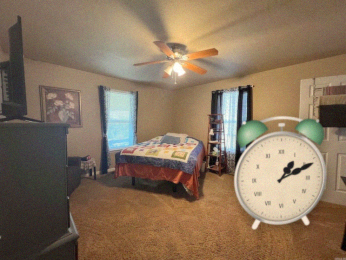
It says h=1 m=11
